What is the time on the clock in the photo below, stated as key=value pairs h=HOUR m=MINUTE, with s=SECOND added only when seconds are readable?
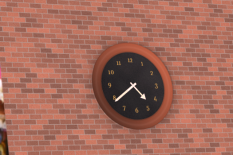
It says h=4 m=39
